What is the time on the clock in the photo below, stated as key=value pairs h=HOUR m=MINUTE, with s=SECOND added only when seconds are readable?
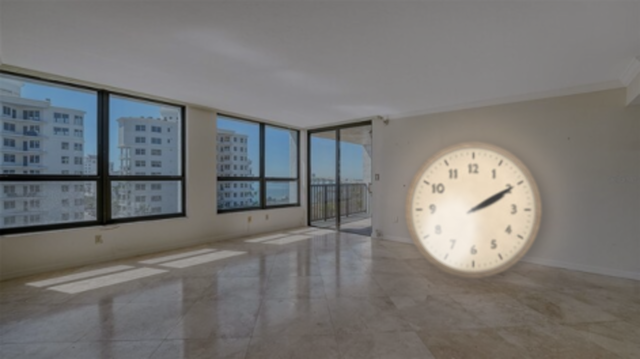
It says h=2 m=10
